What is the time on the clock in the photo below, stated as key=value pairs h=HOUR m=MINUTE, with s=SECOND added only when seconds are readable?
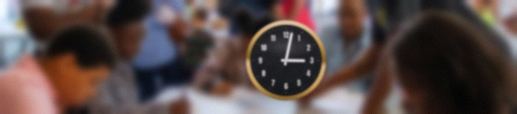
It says h=3 m=2
